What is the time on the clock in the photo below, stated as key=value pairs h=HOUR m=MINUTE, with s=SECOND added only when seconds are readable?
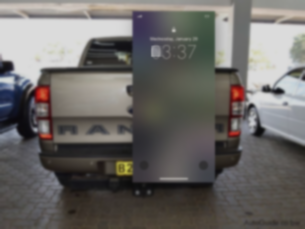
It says h=3 m=37
